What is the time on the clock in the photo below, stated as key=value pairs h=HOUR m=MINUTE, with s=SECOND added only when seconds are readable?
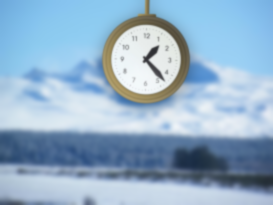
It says h=1 m=23
